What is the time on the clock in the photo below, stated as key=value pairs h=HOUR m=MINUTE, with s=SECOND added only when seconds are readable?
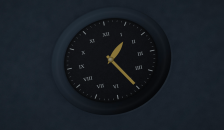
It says h=1 m=25
